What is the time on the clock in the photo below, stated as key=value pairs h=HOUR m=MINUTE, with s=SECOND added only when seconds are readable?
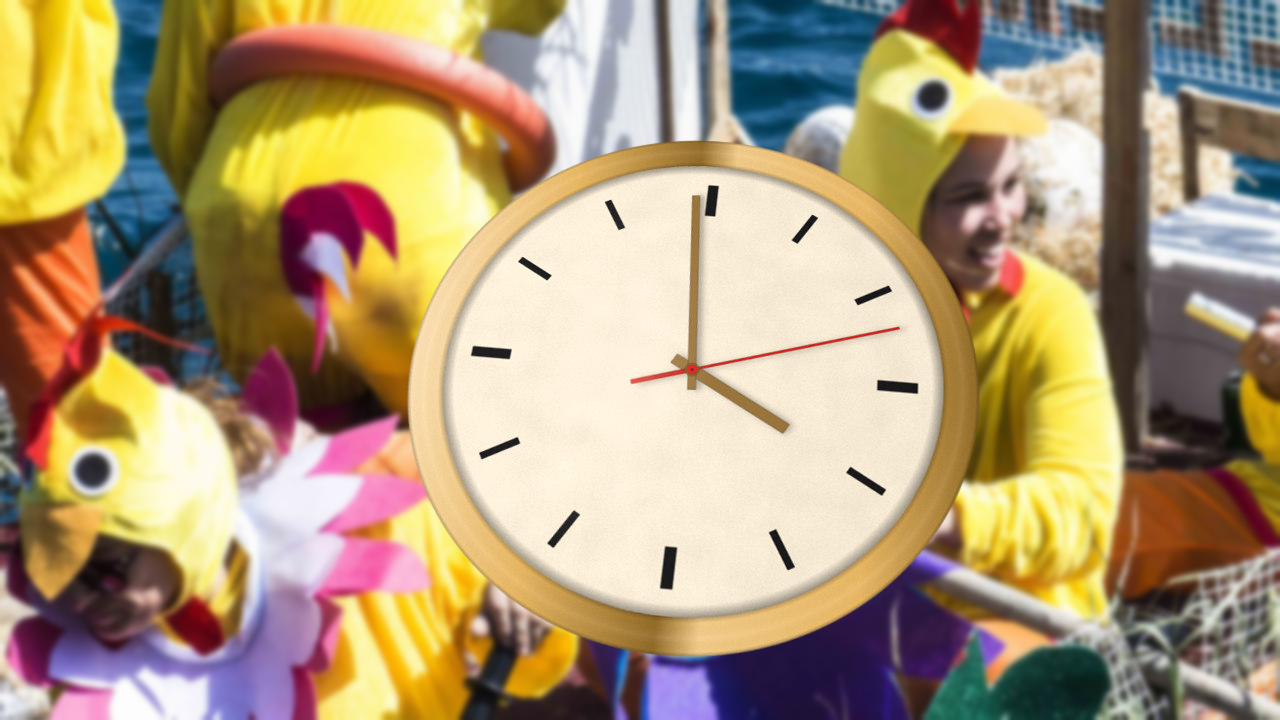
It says h=3 m=59 s=12
